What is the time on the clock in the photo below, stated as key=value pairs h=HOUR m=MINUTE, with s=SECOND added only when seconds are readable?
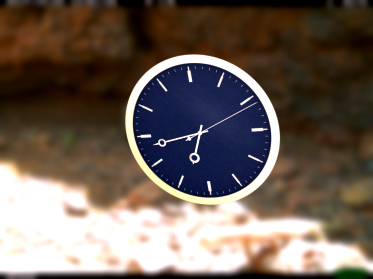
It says h=6 m=43 s=11
